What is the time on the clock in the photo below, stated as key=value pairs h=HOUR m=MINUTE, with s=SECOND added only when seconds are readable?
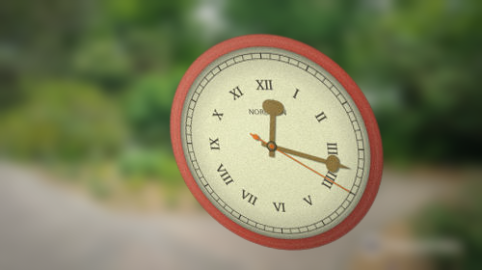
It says h=12 m=17 s=20
